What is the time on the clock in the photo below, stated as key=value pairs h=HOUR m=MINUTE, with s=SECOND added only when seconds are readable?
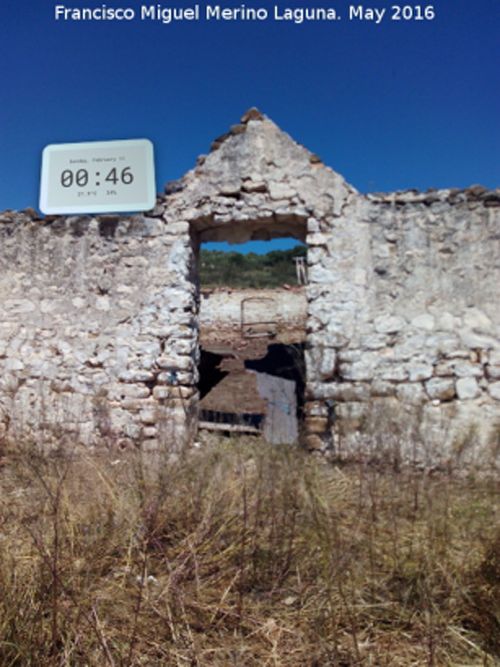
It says h=0 m=46
